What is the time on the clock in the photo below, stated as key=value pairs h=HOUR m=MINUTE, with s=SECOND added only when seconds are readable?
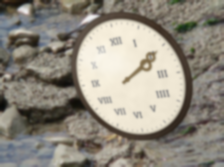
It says h=2 m=10
